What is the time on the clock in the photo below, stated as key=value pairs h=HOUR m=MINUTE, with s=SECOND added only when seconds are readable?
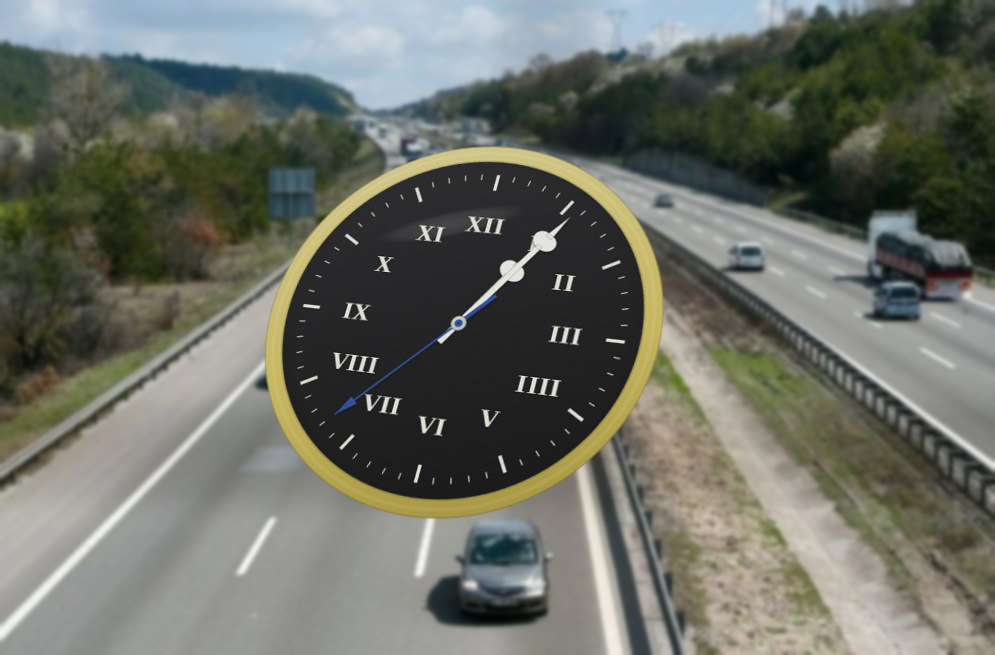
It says h=1 m=5 s=37
